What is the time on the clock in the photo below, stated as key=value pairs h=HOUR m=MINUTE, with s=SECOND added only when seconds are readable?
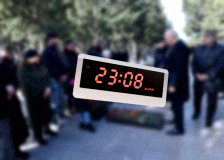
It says h=23 m=8
